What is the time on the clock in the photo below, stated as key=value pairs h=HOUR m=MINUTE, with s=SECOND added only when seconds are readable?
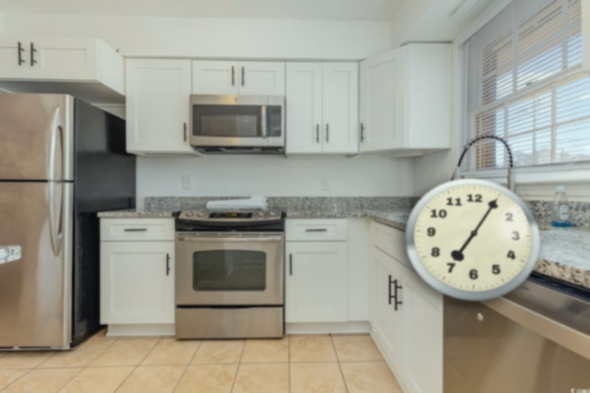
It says h=7 m=5
